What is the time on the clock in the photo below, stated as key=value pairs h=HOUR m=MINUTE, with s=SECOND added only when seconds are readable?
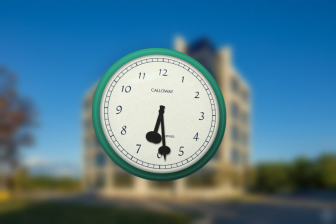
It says h=6 m=29
